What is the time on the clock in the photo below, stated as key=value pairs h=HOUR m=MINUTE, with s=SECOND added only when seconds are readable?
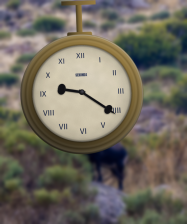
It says h=9 m=21
